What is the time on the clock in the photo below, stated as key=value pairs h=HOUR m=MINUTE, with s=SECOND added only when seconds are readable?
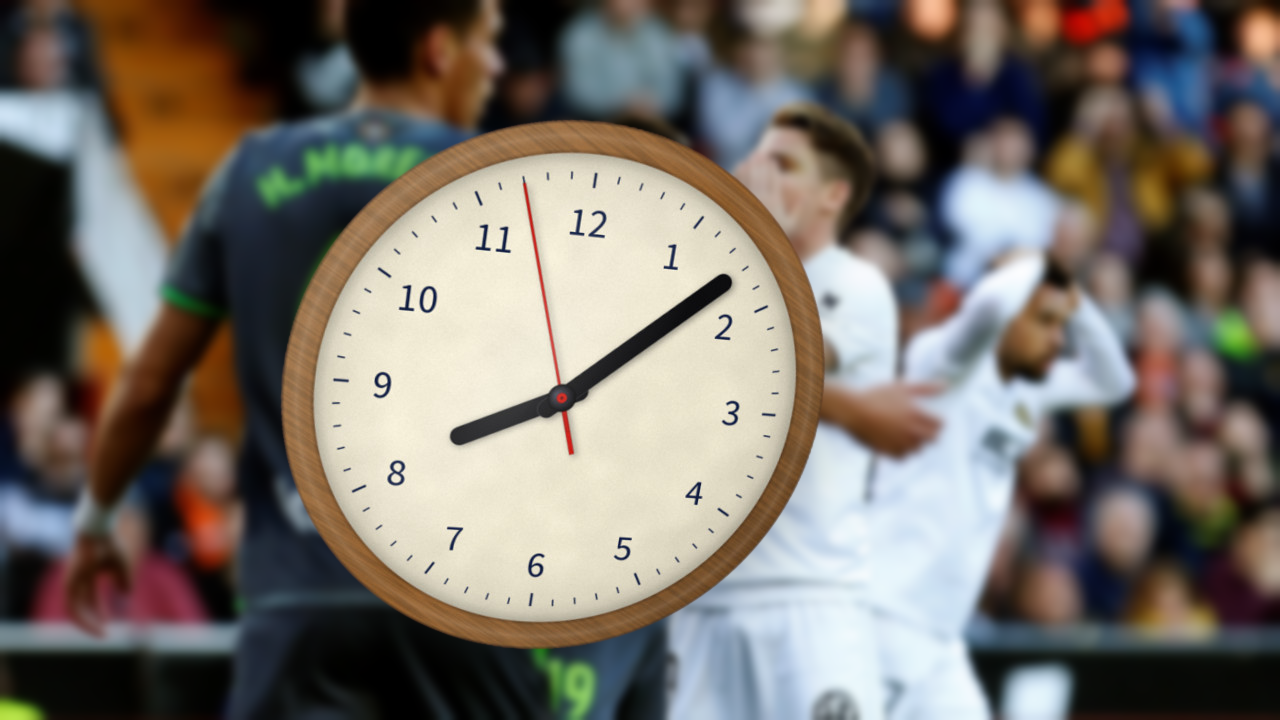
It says h=8 m=7 s=57
